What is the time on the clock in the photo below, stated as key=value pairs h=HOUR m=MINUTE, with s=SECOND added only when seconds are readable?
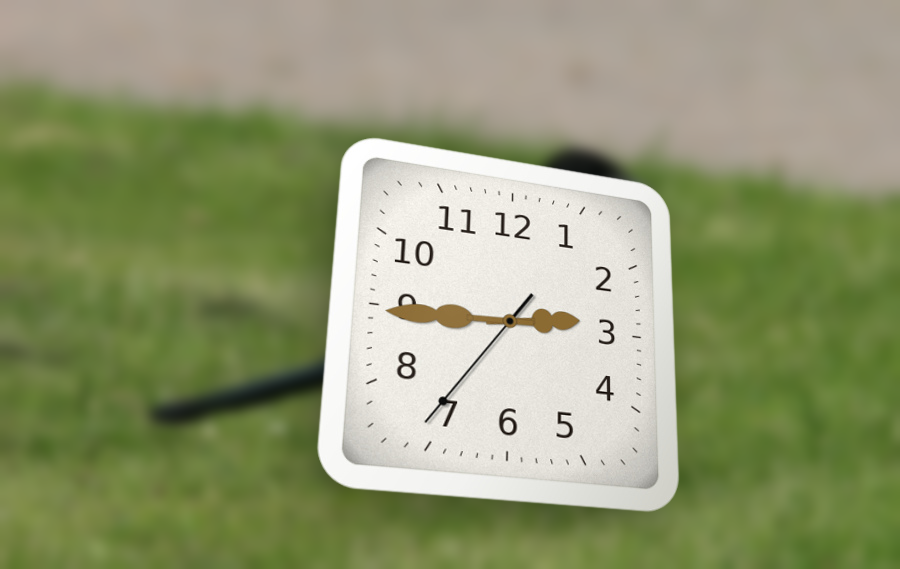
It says h=2 m=44 s=36
